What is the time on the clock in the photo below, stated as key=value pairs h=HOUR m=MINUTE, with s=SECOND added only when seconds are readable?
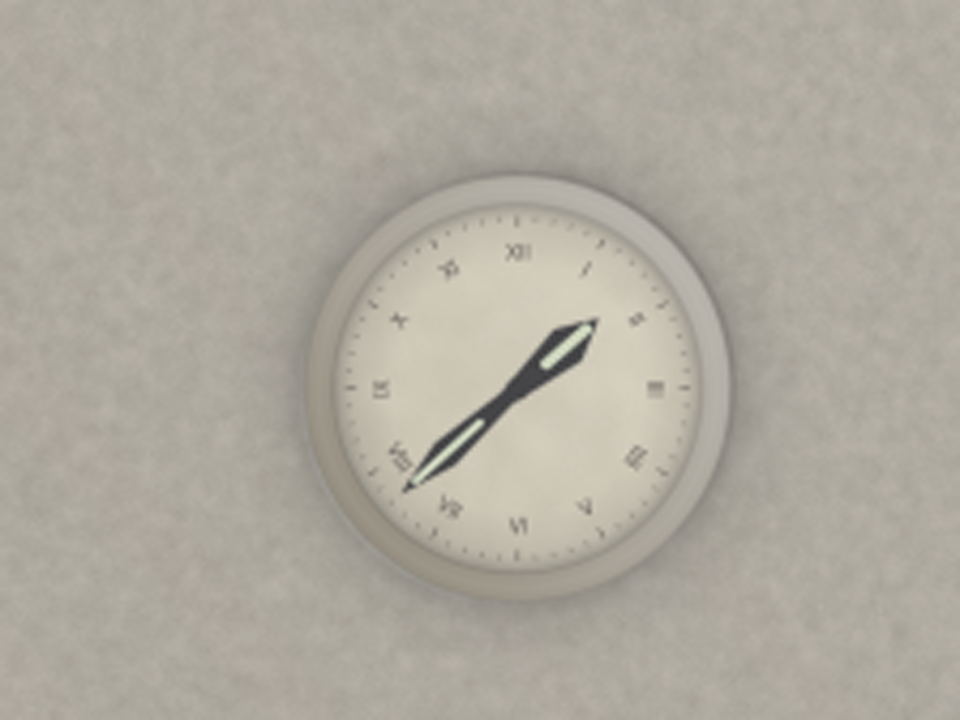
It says h=1 m=38
